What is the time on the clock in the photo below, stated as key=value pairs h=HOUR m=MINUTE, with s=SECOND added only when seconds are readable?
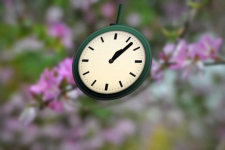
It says h=1 m=7
